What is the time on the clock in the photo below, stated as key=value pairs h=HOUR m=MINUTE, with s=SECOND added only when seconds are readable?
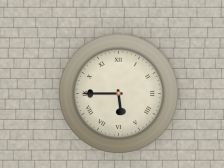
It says h=5 m=45
